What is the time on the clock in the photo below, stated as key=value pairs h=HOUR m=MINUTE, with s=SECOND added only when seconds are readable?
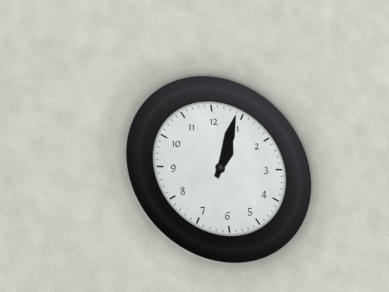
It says h=1 m=4
